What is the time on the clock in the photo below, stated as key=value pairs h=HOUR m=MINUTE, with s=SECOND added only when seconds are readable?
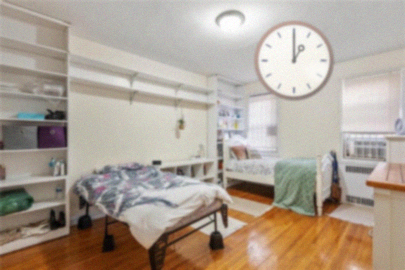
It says h=1 m=0
